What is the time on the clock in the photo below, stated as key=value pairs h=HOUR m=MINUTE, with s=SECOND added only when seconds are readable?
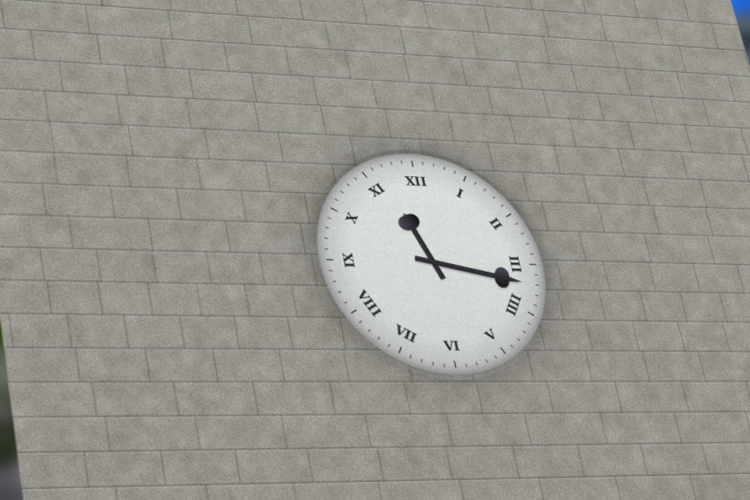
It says h=11 m=17
